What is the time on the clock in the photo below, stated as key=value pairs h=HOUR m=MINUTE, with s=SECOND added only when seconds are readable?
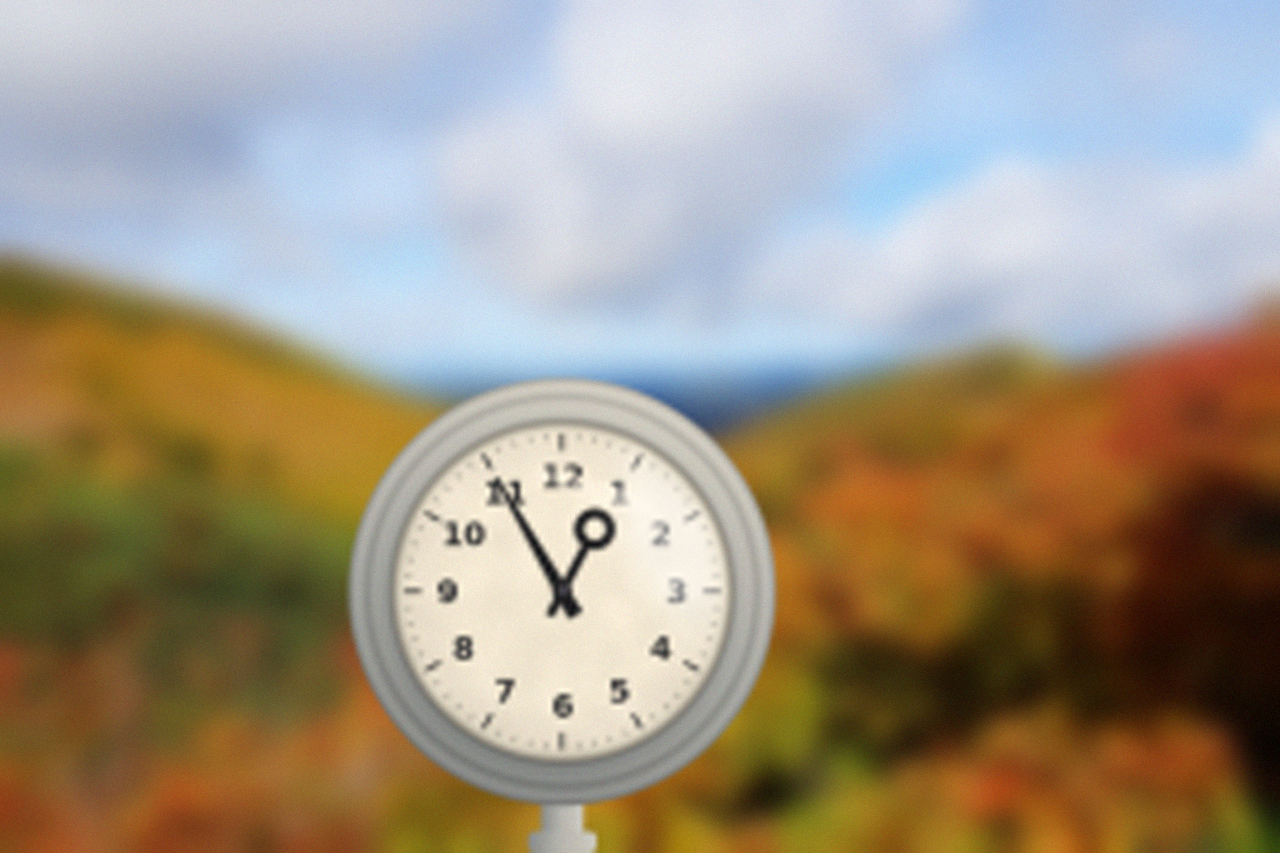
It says h=12 m=55
